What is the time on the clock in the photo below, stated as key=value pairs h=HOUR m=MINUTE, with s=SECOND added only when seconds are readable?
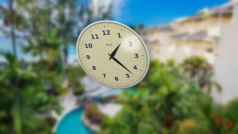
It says h=1 m=23
